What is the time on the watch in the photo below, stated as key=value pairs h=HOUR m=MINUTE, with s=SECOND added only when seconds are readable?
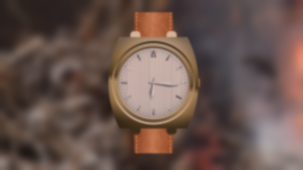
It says h=6 m=16
